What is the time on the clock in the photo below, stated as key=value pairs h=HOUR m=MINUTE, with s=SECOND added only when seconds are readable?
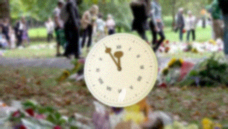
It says h=11 m=55
